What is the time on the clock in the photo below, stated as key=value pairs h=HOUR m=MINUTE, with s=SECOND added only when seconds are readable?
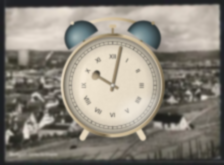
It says h=10 m=2
